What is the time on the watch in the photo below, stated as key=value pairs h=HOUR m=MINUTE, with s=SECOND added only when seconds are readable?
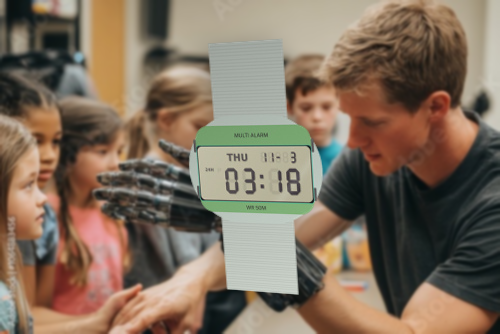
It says h=3 m=18
